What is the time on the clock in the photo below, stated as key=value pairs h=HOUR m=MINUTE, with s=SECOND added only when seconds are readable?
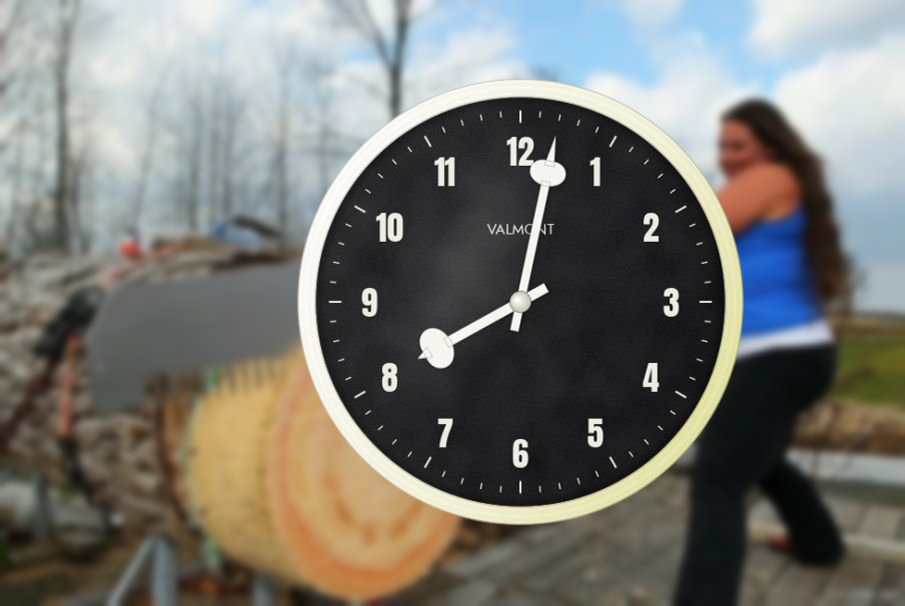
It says h=8 m=2
